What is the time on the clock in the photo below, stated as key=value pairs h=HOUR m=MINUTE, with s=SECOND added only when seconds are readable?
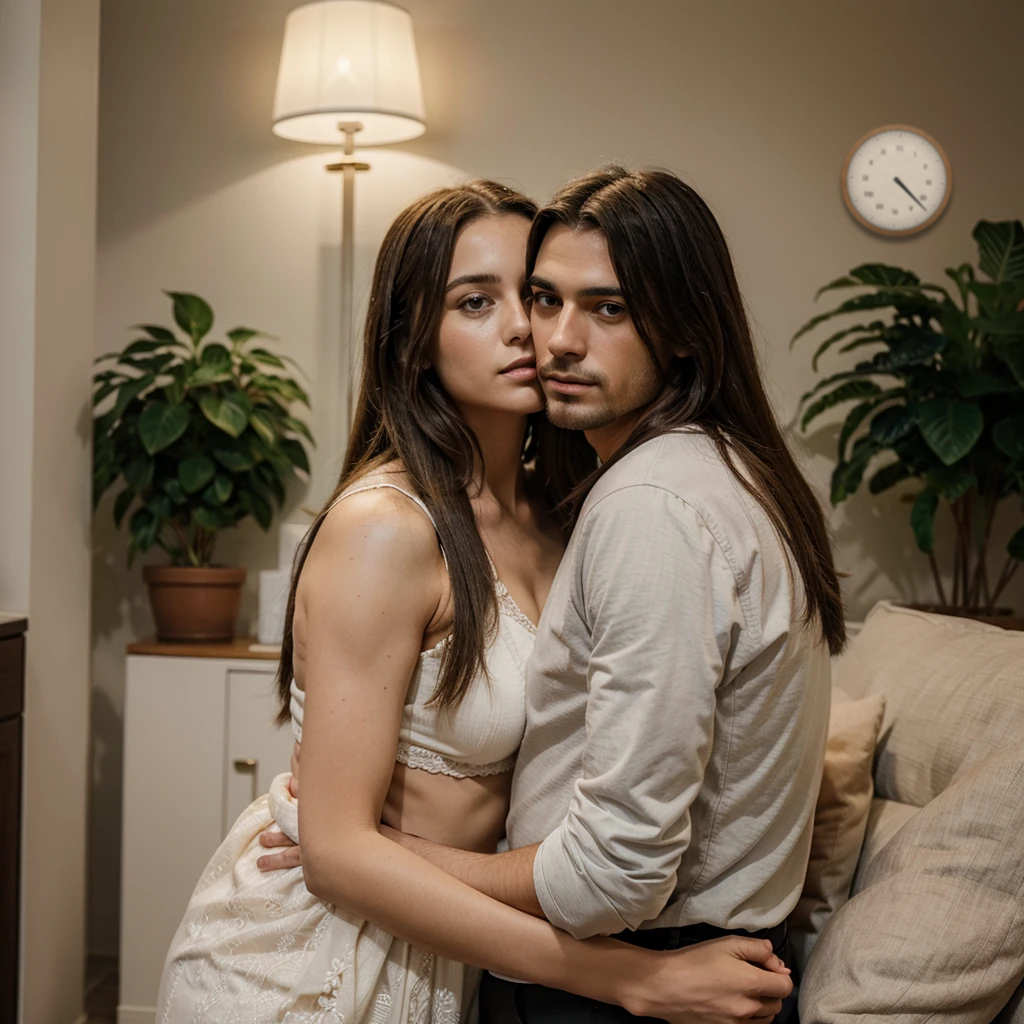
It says h=4 m=22
